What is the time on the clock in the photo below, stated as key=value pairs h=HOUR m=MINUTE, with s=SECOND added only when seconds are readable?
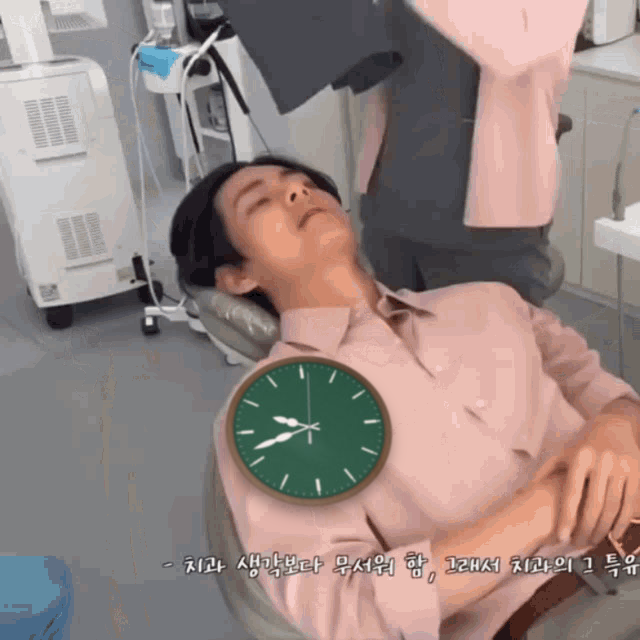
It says h=9 m=42 s=1
